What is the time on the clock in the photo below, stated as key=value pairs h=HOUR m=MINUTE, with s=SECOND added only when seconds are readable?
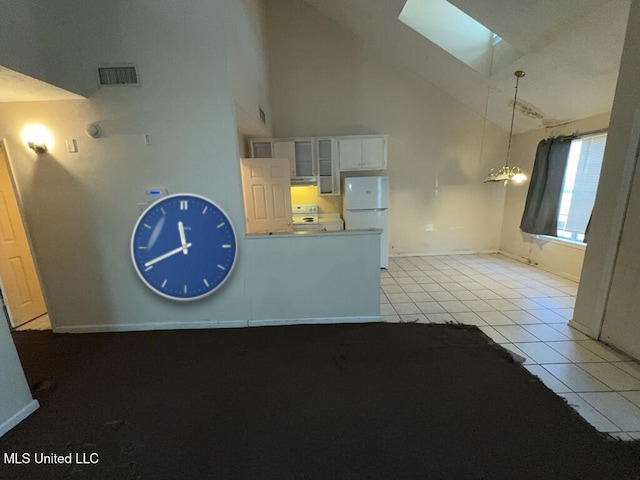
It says h=11 m=41
